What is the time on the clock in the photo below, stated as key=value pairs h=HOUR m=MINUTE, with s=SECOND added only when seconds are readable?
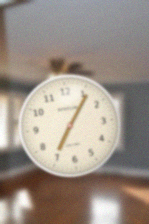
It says h=7 m=6
